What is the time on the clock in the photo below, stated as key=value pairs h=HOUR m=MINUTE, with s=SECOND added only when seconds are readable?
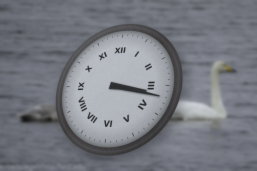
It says h=3 m=17
